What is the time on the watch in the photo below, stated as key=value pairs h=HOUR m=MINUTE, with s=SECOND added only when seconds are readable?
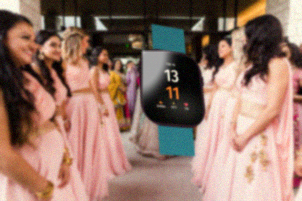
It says h=13 m=11
